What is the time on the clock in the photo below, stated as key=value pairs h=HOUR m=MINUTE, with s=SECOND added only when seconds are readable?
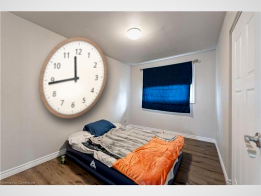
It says h=11 m=44
